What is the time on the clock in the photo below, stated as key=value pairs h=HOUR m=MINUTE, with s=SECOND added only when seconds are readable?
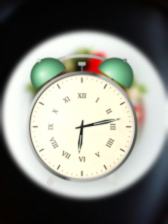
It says h=6 m=13
